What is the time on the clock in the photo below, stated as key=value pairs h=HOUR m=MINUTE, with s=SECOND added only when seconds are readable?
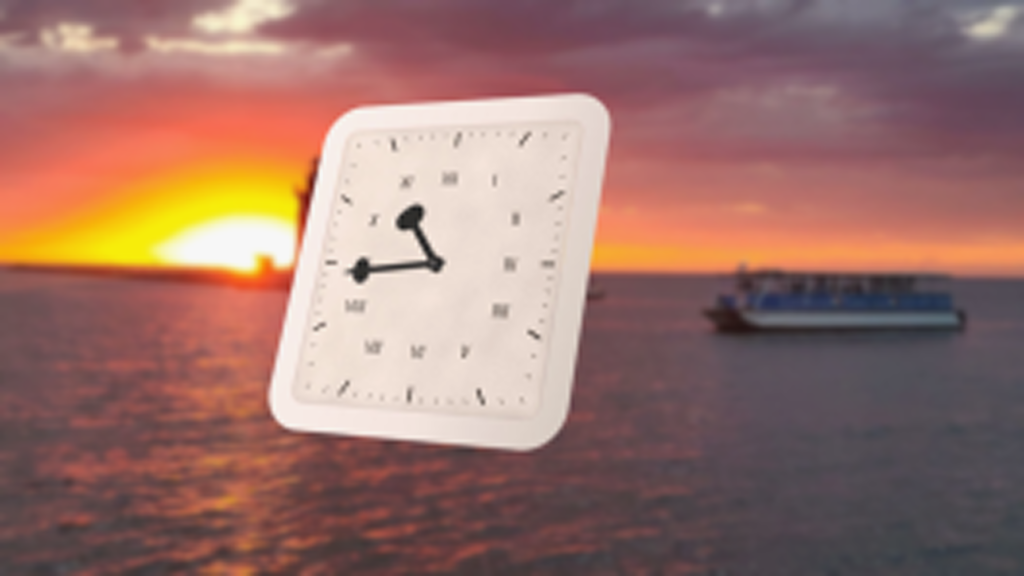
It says h=10 m=44
